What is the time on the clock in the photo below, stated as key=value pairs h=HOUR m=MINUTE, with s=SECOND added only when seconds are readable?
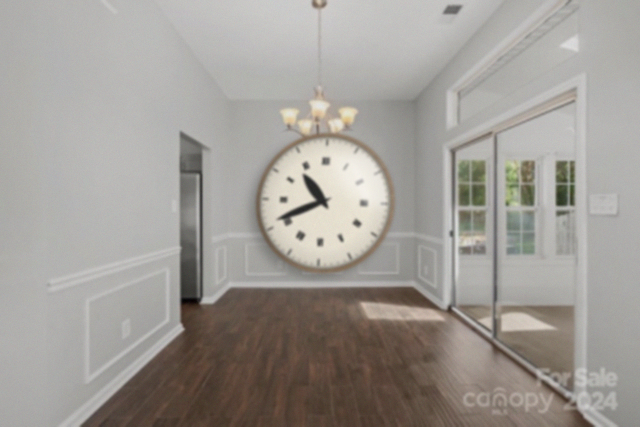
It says h=10 m=41
